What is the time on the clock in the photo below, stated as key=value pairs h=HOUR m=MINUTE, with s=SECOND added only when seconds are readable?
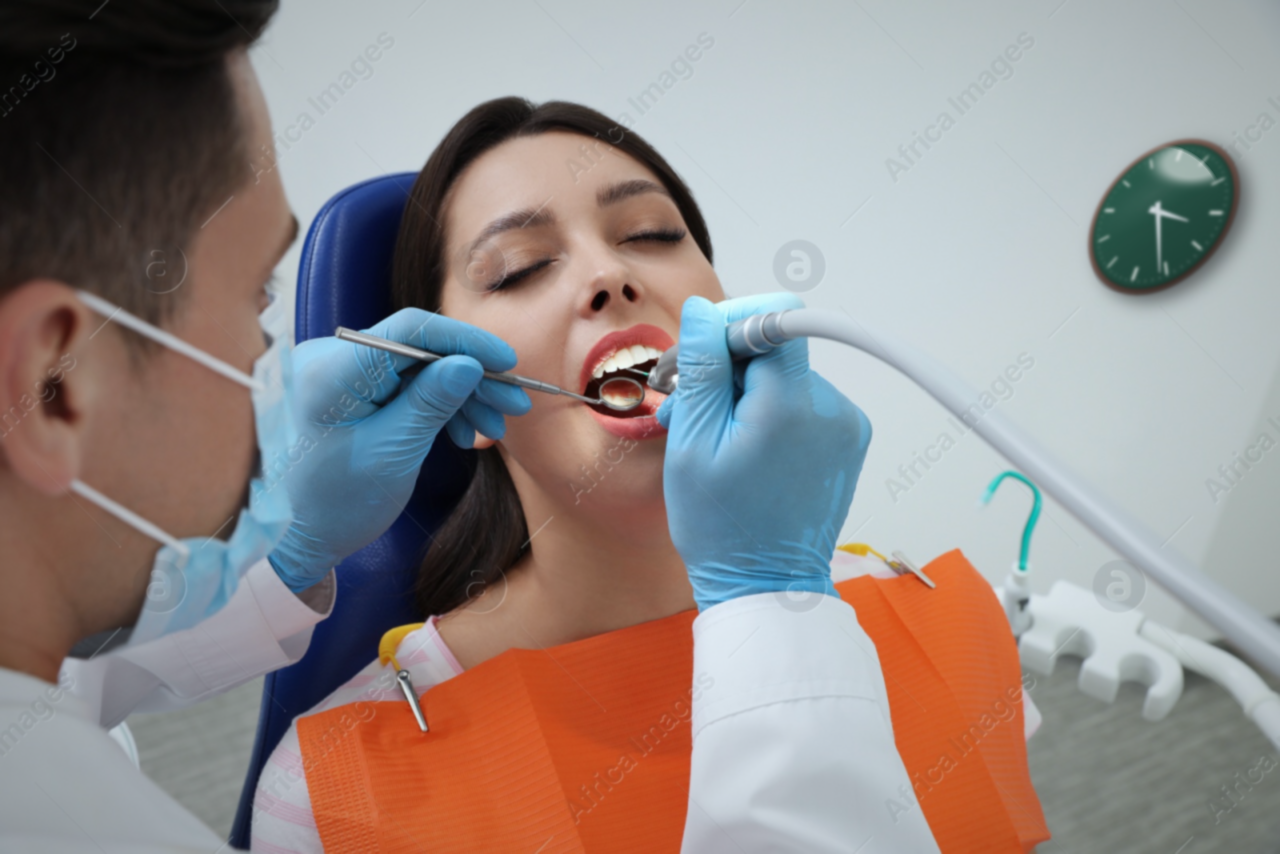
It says h=3 m=26
